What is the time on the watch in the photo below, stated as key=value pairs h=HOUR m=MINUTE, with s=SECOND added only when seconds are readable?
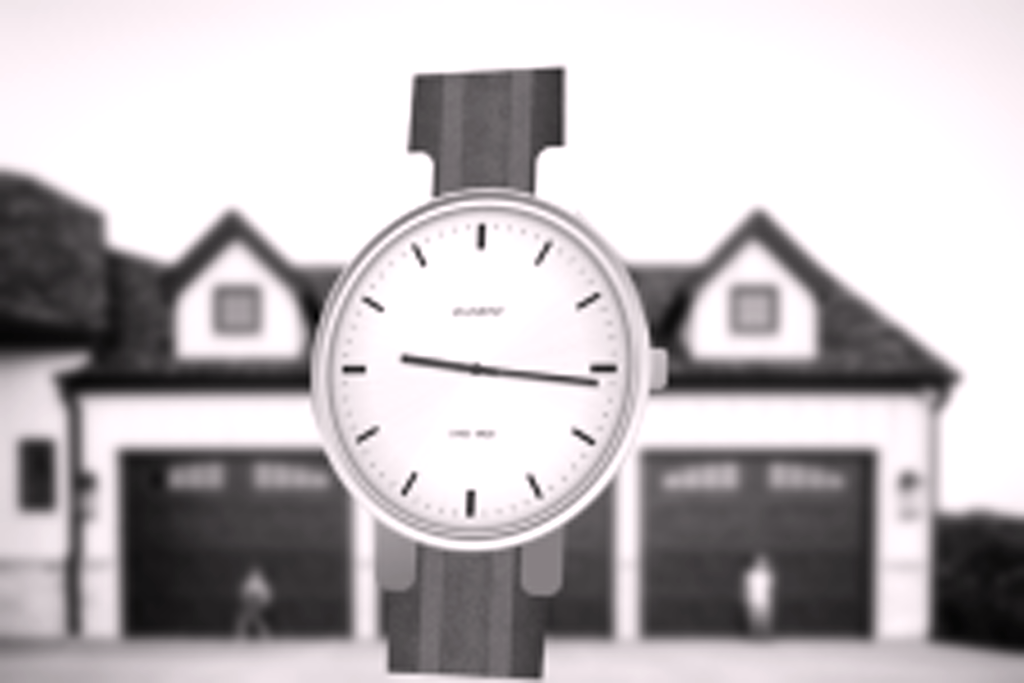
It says h=9 m=16
